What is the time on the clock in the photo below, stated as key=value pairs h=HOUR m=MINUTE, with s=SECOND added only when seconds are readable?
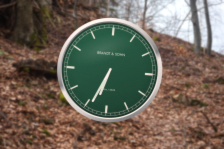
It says h=6 m=34
